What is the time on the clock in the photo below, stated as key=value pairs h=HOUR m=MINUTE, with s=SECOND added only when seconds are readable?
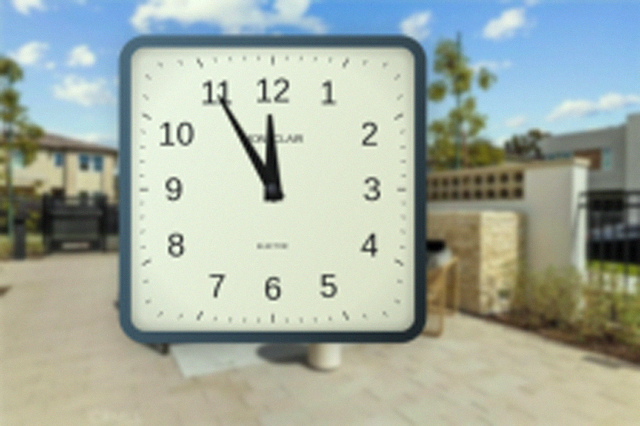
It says h=11 m=55
